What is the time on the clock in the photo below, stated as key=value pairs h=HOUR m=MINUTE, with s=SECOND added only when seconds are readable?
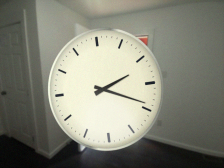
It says h=2 m=19
